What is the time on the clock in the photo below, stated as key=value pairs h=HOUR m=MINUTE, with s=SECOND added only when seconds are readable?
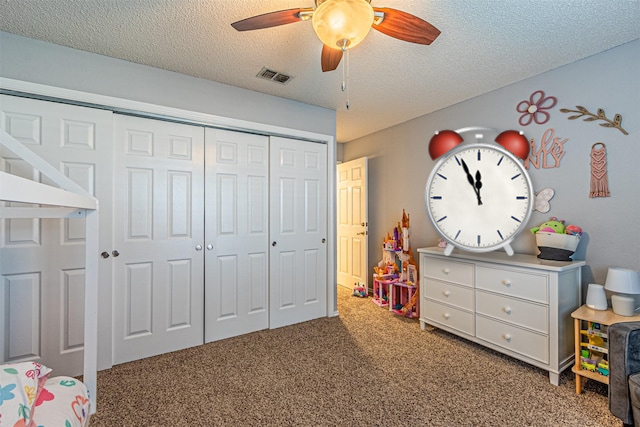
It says h=11 m=56
